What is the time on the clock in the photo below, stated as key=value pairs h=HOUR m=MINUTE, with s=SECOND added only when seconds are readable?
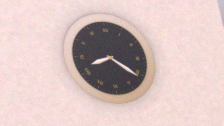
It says h=8 m=21
